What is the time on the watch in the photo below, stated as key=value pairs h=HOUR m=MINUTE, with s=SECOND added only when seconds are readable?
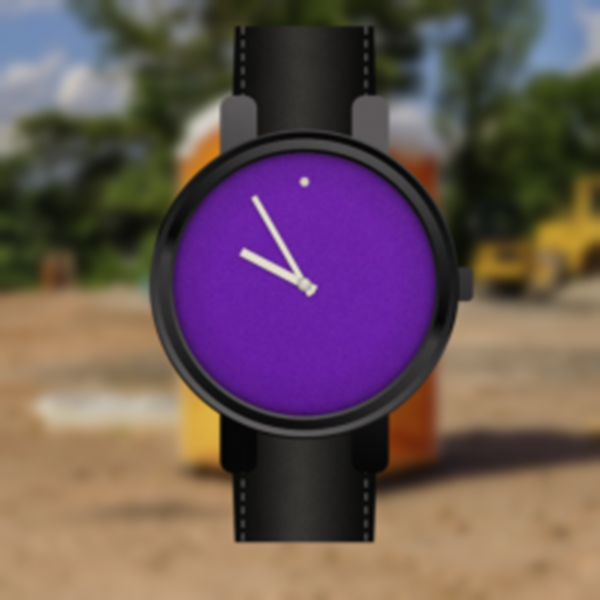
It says h=9 m=55
